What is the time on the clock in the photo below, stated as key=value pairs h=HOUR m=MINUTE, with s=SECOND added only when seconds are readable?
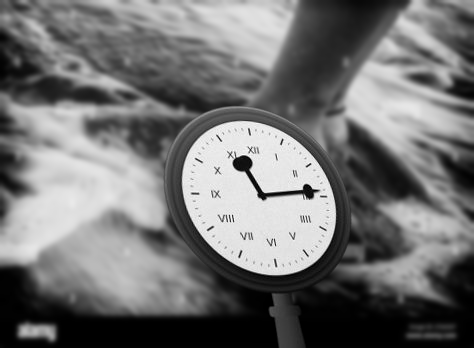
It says h=11 m=14
